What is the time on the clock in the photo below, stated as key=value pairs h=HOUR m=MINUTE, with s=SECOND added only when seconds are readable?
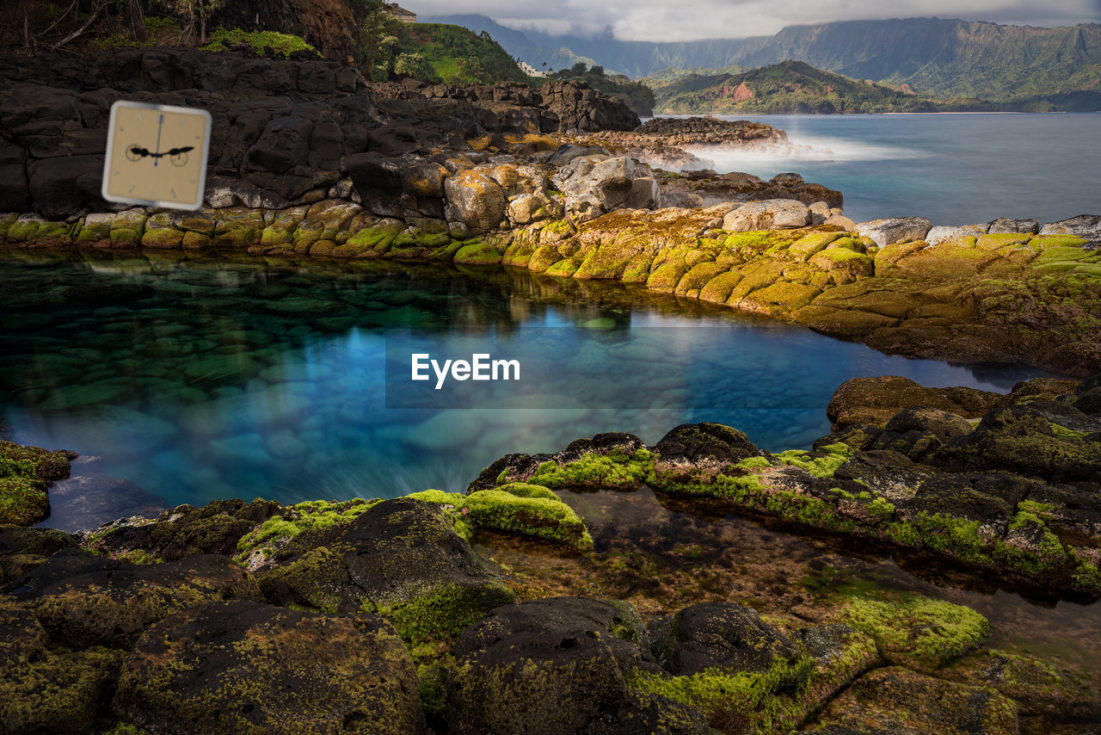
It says h=9 m=12
